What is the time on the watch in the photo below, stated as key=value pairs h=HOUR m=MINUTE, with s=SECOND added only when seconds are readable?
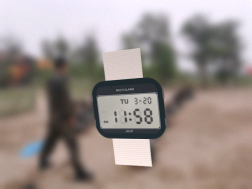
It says h=11 m=58
